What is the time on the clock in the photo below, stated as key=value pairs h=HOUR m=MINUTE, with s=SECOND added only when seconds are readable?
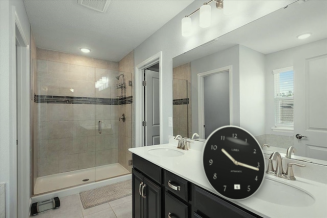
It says h=10 m=17
